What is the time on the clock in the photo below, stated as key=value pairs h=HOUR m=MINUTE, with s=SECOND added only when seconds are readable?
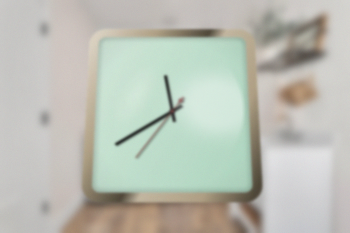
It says h=11 m=39 s=36
